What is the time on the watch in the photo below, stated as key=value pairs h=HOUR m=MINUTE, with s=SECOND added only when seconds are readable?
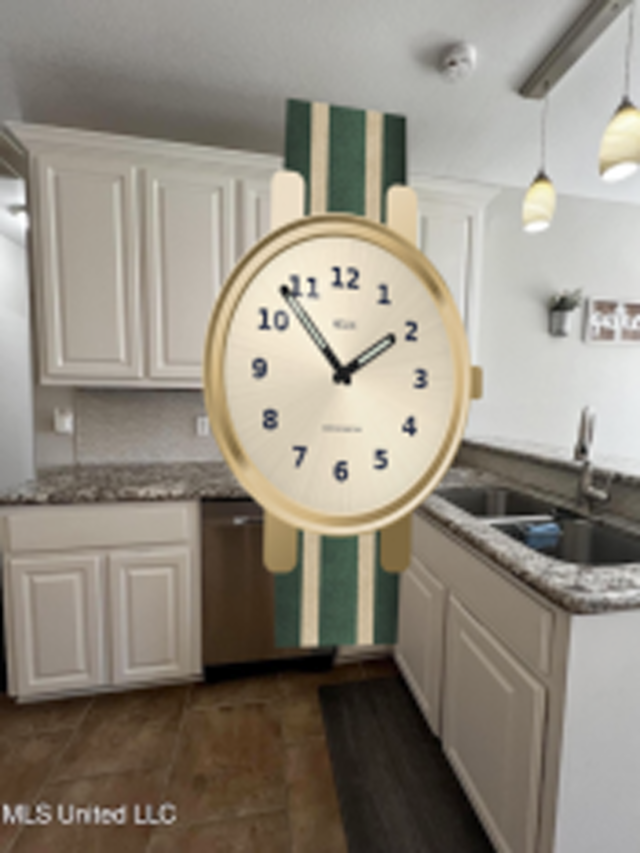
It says h=1 m=53
